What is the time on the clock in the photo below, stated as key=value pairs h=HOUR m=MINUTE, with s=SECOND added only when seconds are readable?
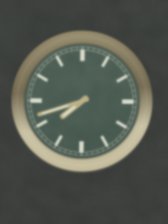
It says h=7 m=42
